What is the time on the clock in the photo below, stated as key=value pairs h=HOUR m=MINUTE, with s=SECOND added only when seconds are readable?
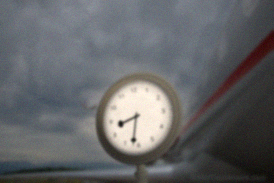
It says h=8 m=32
